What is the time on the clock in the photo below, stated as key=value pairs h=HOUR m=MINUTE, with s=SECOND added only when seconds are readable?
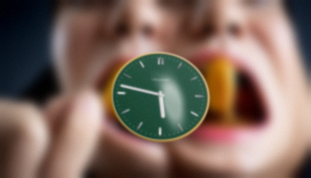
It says h=5 m=47
